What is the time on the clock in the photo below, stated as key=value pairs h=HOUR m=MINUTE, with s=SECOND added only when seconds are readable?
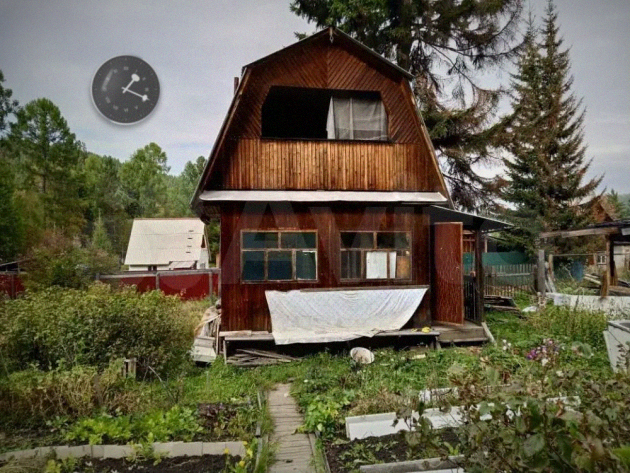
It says h=1 m=19
